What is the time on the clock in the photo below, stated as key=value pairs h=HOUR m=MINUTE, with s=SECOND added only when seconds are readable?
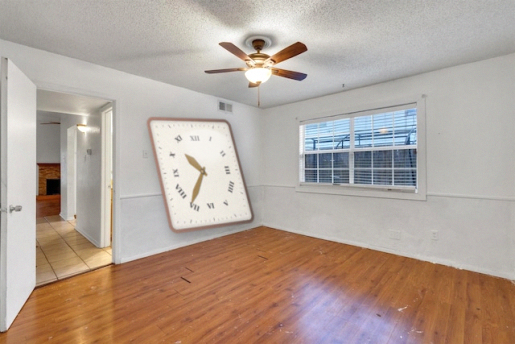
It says h=10 m=36
